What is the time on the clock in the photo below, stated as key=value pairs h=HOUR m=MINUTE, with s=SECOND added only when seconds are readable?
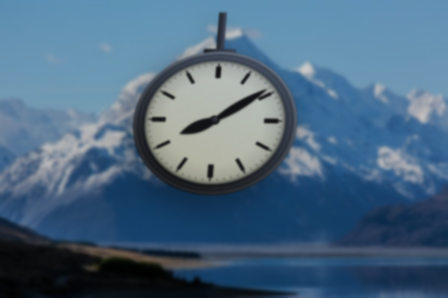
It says h=8 m=9
